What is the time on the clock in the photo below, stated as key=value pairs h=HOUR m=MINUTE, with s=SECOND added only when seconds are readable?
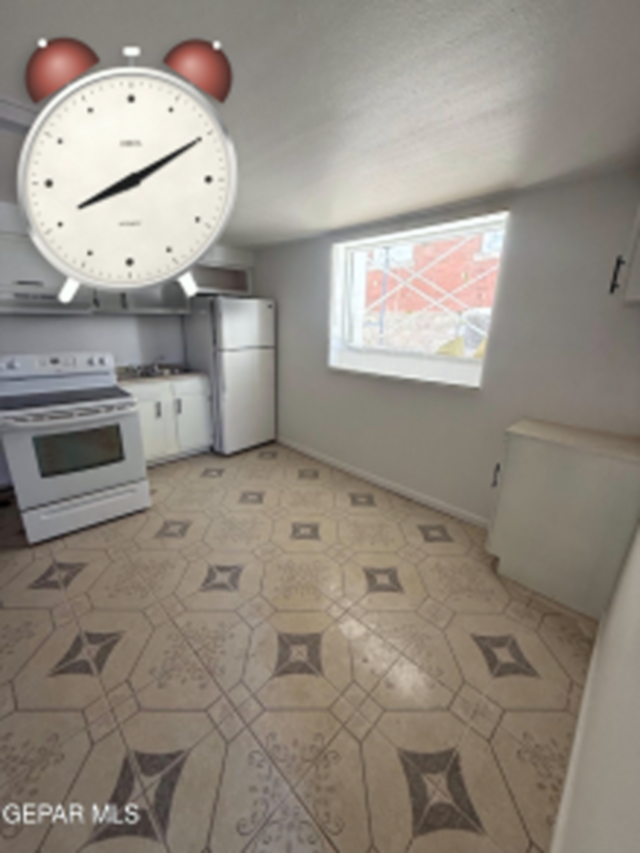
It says h=8 m=10
